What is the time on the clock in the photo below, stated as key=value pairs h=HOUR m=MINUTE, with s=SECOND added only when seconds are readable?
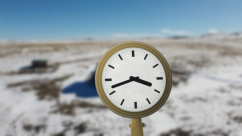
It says h=3 m=42
